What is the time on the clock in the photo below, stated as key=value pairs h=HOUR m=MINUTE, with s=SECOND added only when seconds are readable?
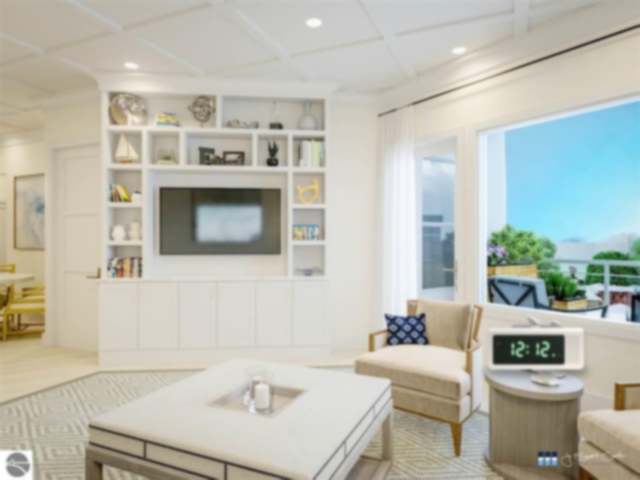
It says h=12 m=12
